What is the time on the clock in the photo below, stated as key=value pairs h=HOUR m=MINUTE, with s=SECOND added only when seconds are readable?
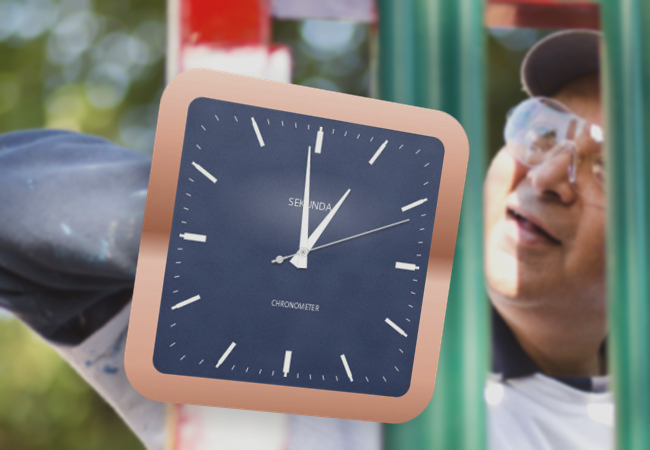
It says h=12 m=59 s=11
